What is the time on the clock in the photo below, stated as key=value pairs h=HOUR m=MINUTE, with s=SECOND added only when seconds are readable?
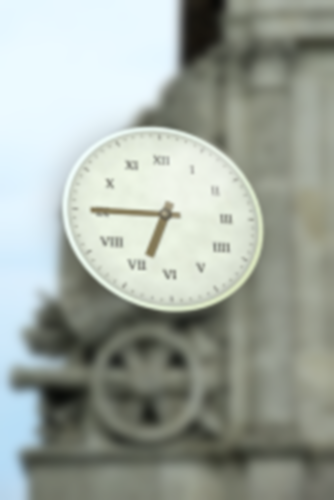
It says h=6 m=45
